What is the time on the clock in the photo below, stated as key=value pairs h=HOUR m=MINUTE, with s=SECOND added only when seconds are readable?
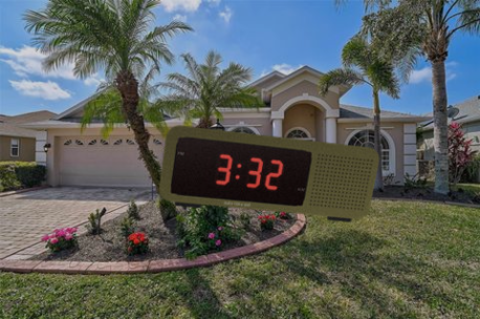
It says h=3 m=32
